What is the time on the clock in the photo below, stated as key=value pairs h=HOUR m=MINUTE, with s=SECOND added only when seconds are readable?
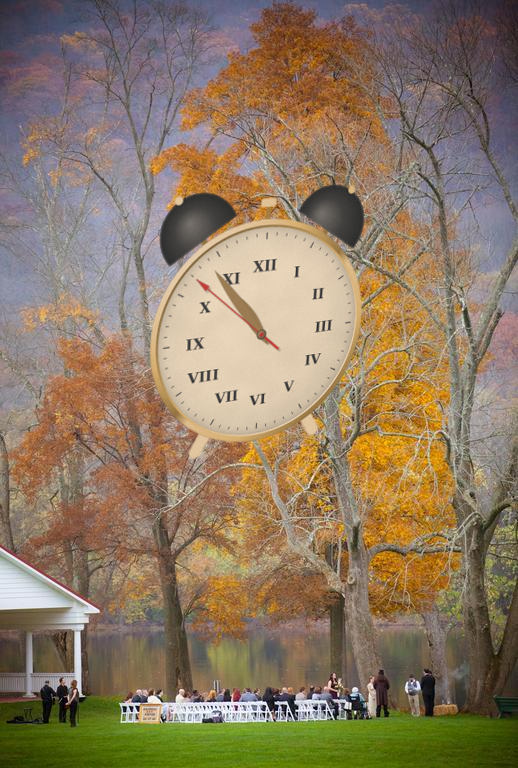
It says h=10 m=53 s=52
